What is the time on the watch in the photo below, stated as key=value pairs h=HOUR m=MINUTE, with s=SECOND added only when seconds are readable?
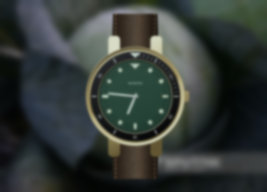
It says h=6 m=46
